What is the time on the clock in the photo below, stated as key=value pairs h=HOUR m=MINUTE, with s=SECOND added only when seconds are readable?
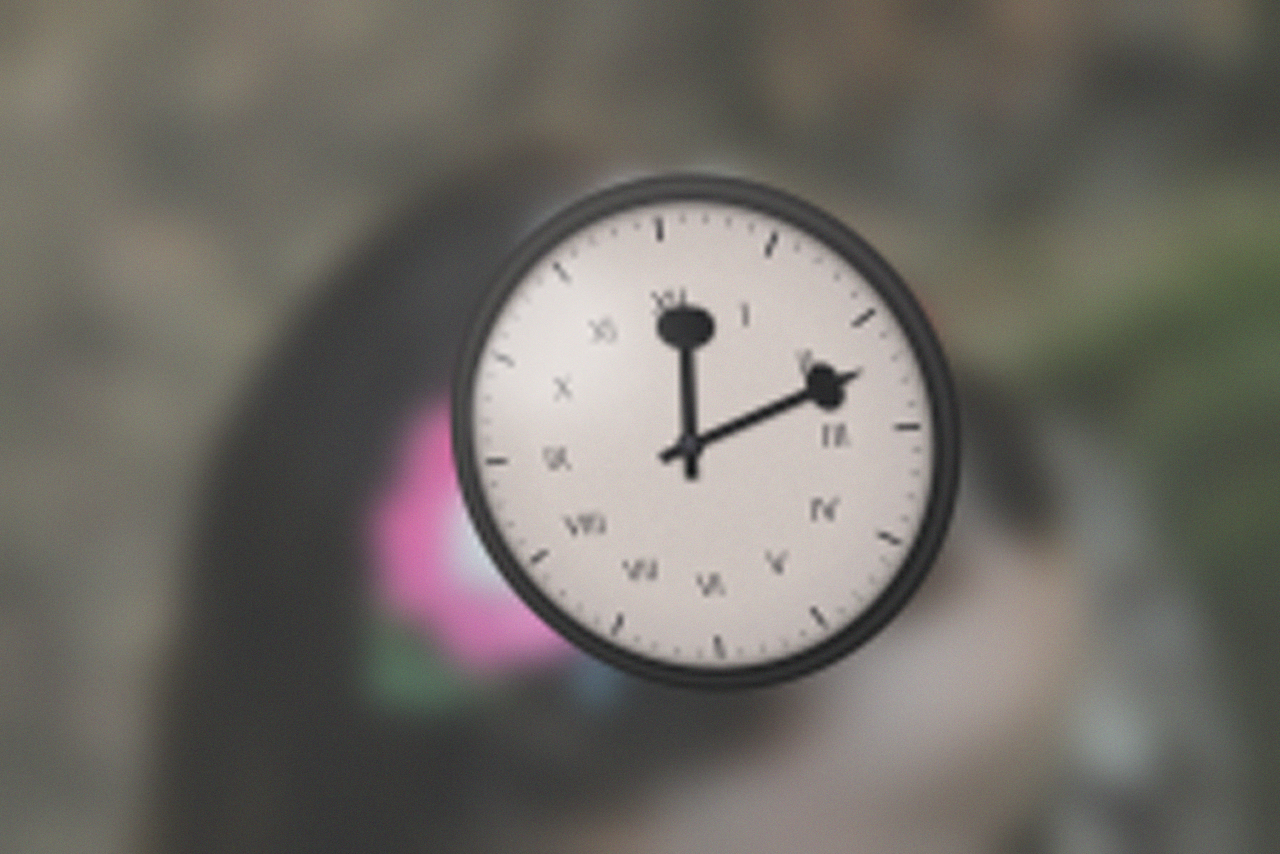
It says h=12 m=12
